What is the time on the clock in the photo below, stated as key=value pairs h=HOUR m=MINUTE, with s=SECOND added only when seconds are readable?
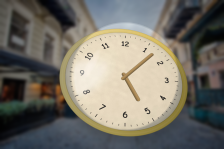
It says h=5 m=7
